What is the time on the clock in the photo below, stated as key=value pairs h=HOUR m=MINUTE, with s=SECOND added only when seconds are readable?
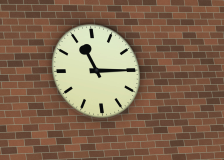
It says h=11 m=15
